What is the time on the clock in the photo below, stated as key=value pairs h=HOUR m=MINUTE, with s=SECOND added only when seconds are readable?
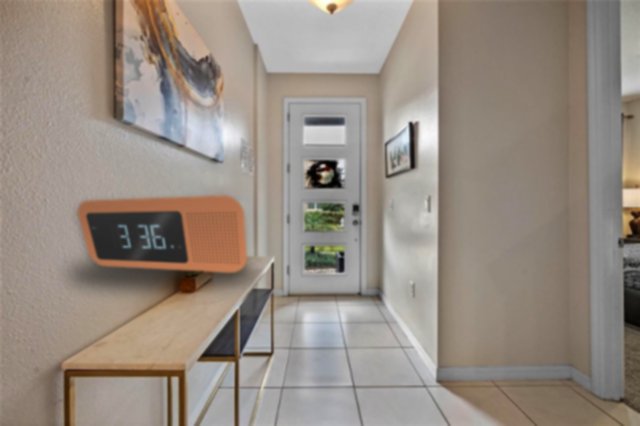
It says h=3 m=36
